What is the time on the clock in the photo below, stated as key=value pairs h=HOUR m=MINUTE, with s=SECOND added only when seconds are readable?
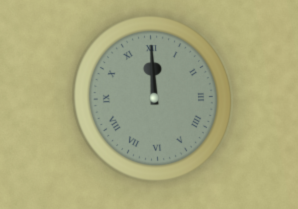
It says h=12 m=0
